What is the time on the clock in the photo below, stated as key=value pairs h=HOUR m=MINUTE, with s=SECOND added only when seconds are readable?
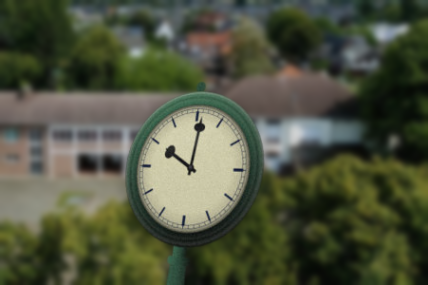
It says h=10 m=1
